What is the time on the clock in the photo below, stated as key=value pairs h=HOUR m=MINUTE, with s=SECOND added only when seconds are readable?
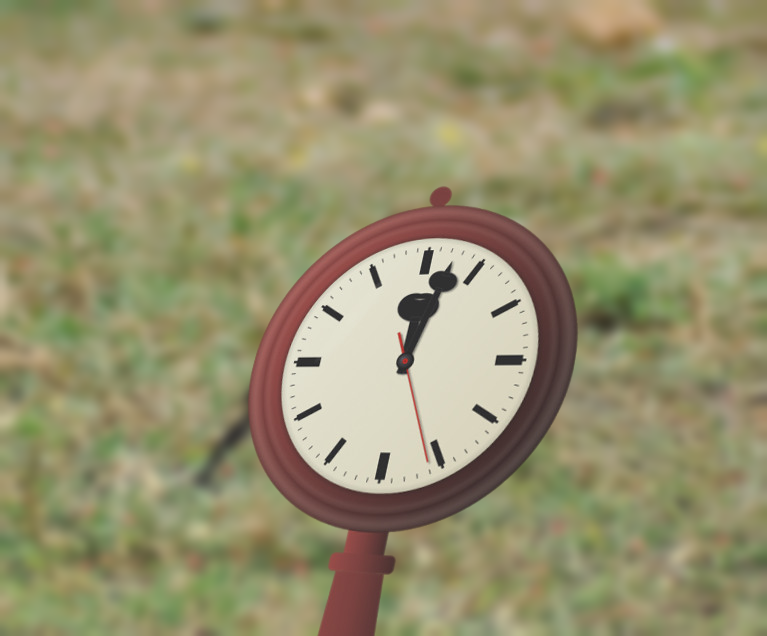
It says h=12 m=2 s=26
